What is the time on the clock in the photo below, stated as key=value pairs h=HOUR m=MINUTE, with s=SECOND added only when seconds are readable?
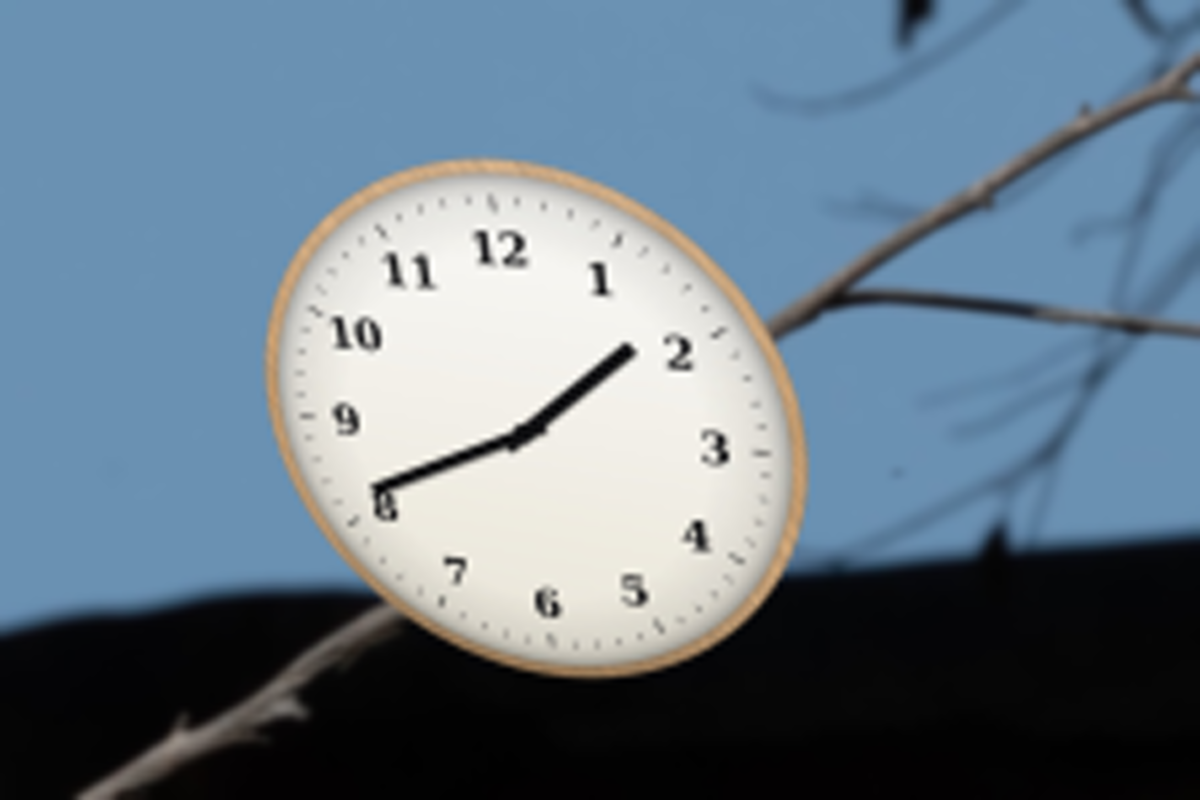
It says h=1 m=41
